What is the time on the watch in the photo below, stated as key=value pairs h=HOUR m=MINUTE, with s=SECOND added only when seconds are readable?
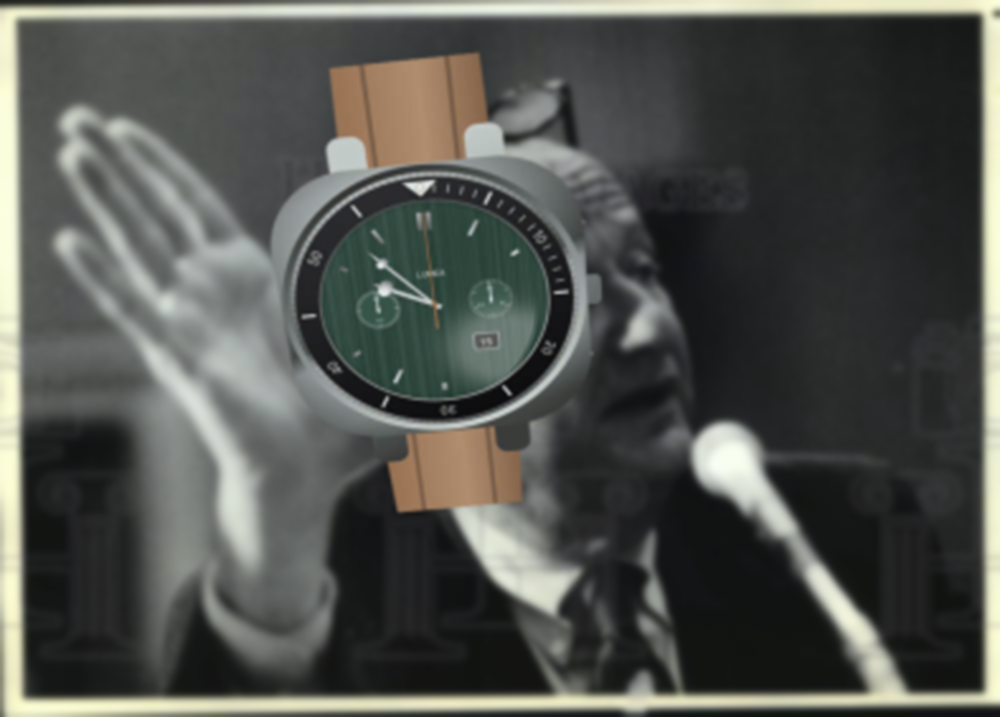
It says h=9 m=53
